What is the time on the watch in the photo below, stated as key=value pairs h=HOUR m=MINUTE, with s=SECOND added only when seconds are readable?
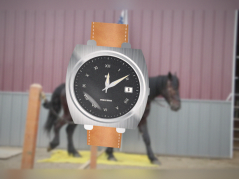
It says h=12 m=9
